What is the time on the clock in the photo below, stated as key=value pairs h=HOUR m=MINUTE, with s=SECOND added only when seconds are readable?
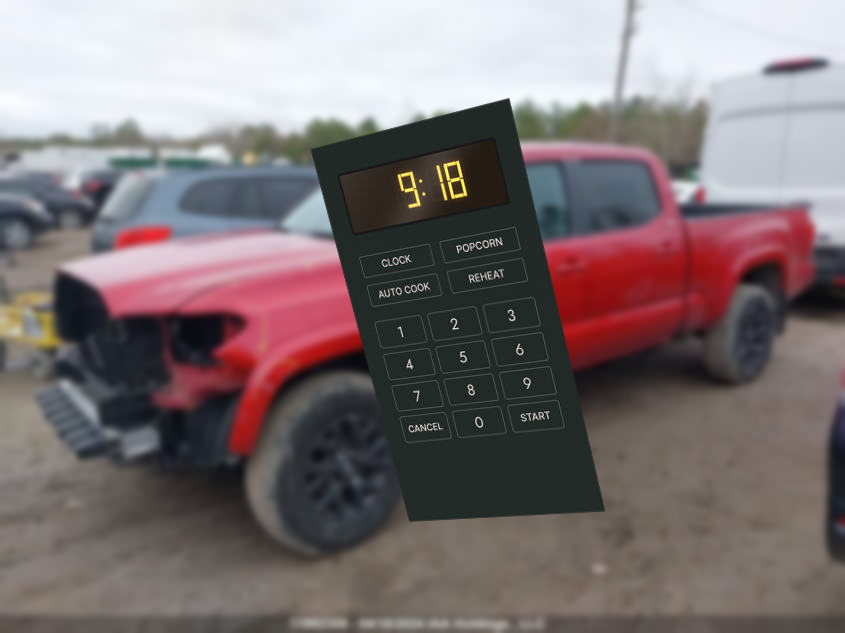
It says h=9 m=18
